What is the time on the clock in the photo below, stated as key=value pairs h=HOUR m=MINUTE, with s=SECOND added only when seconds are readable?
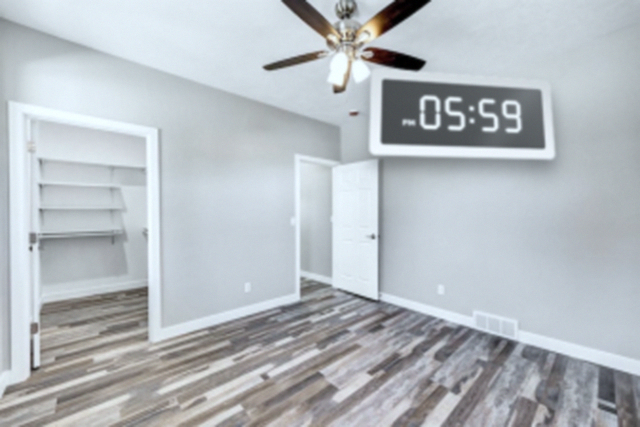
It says h=5 m=59
